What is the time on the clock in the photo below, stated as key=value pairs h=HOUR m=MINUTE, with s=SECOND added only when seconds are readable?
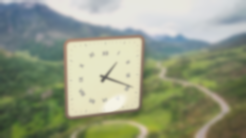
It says h=1 m=19
